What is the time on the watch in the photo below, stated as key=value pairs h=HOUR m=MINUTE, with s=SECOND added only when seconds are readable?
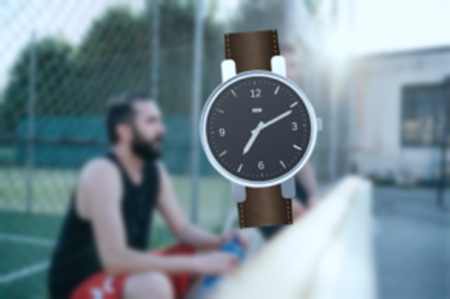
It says h=7 m=11
